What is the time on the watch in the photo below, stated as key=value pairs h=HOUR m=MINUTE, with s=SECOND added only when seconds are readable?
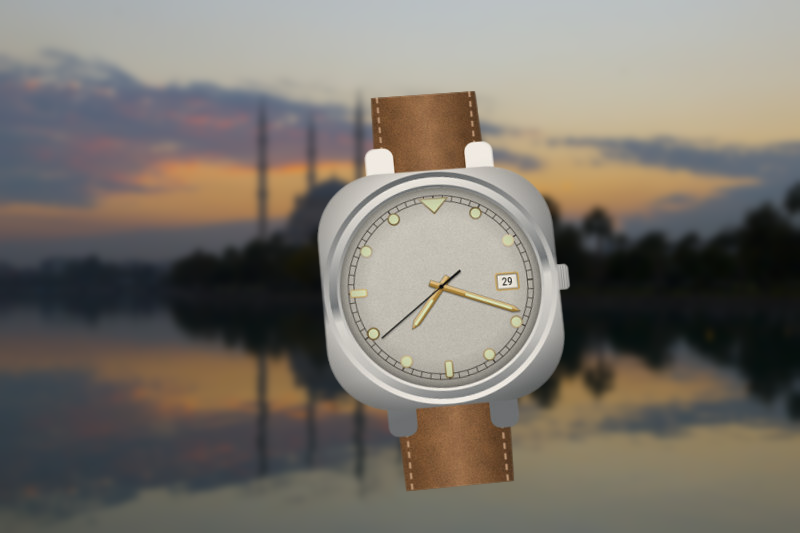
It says h=7 m=18 s=39
